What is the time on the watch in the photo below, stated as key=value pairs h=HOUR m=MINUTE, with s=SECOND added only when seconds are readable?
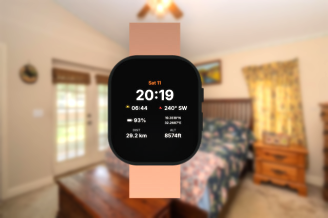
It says h=20 m=19
